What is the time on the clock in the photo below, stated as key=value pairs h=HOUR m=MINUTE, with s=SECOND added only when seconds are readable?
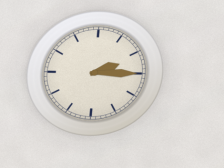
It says h=2 m=15
